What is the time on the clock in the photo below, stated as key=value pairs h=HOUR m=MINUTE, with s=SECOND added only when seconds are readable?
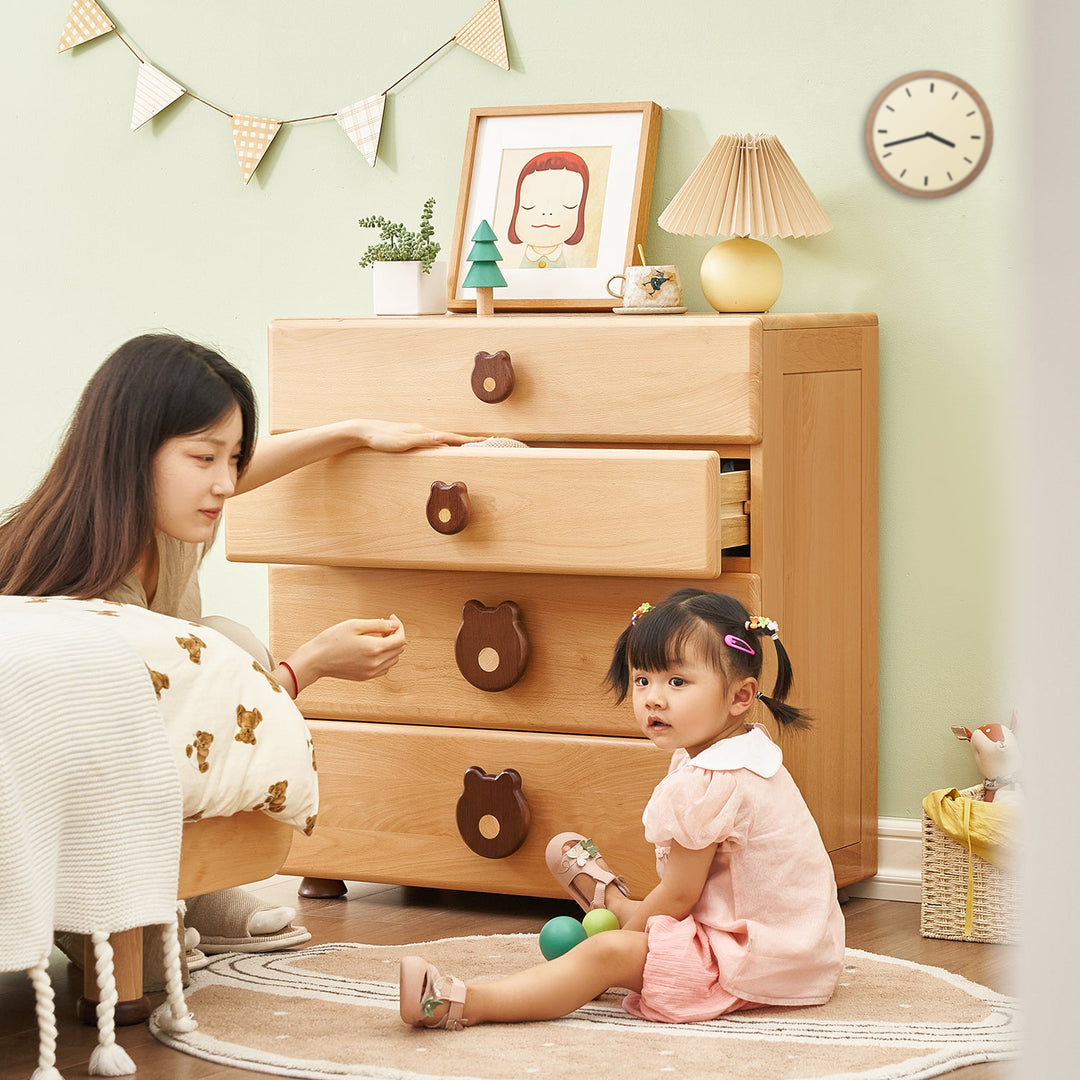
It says h=3 m=42
